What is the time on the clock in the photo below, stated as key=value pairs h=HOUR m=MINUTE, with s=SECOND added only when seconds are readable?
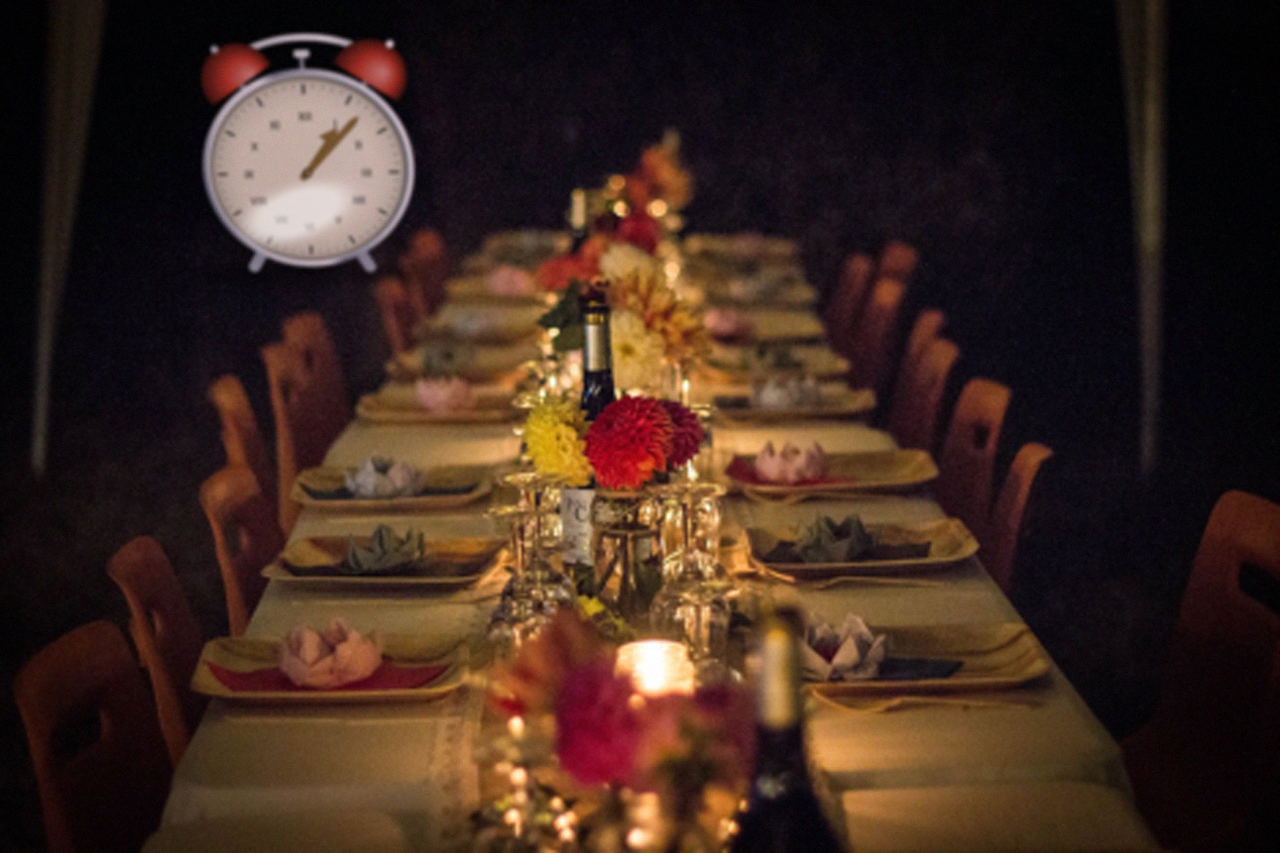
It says h=1 m=7
